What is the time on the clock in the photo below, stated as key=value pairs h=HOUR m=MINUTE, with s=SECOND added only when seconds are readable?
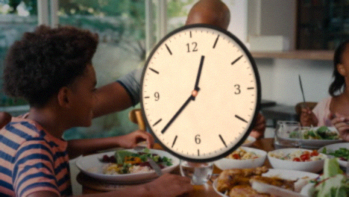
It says h=12 m=38
